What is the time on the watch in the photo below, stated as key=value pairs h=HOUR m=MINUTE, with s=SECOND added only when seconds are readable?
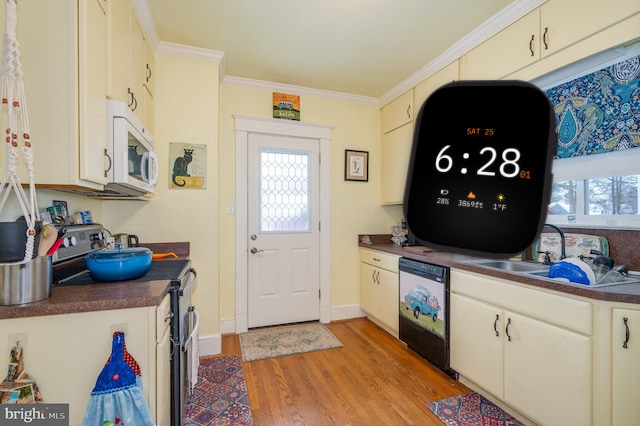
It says h=6 m=28 s=1
